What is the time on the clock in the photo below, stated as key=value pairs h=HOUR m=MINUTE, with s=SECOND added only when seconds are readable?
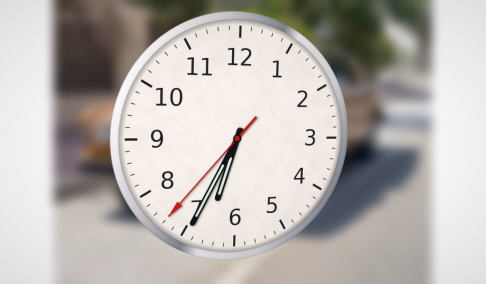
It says h=6 m=34 s=37
